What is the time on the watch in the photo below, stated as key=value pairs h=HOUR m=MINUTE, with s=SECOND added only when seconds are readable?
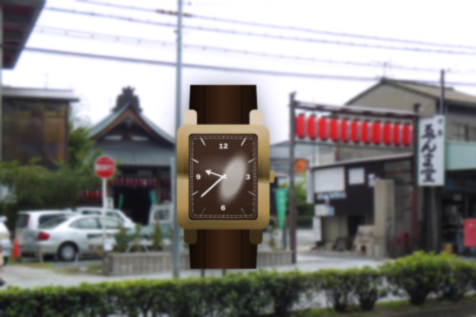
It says h=9 m=38
